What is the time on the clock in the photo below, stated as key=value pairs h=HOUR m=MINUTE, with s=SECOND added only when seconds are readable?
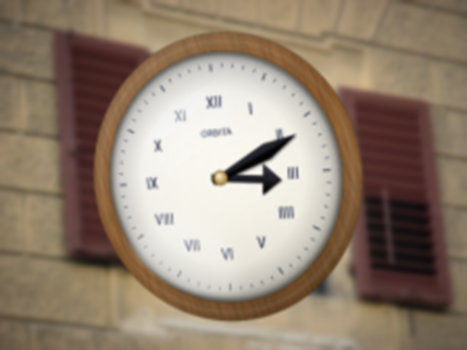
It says h=3 m=11
